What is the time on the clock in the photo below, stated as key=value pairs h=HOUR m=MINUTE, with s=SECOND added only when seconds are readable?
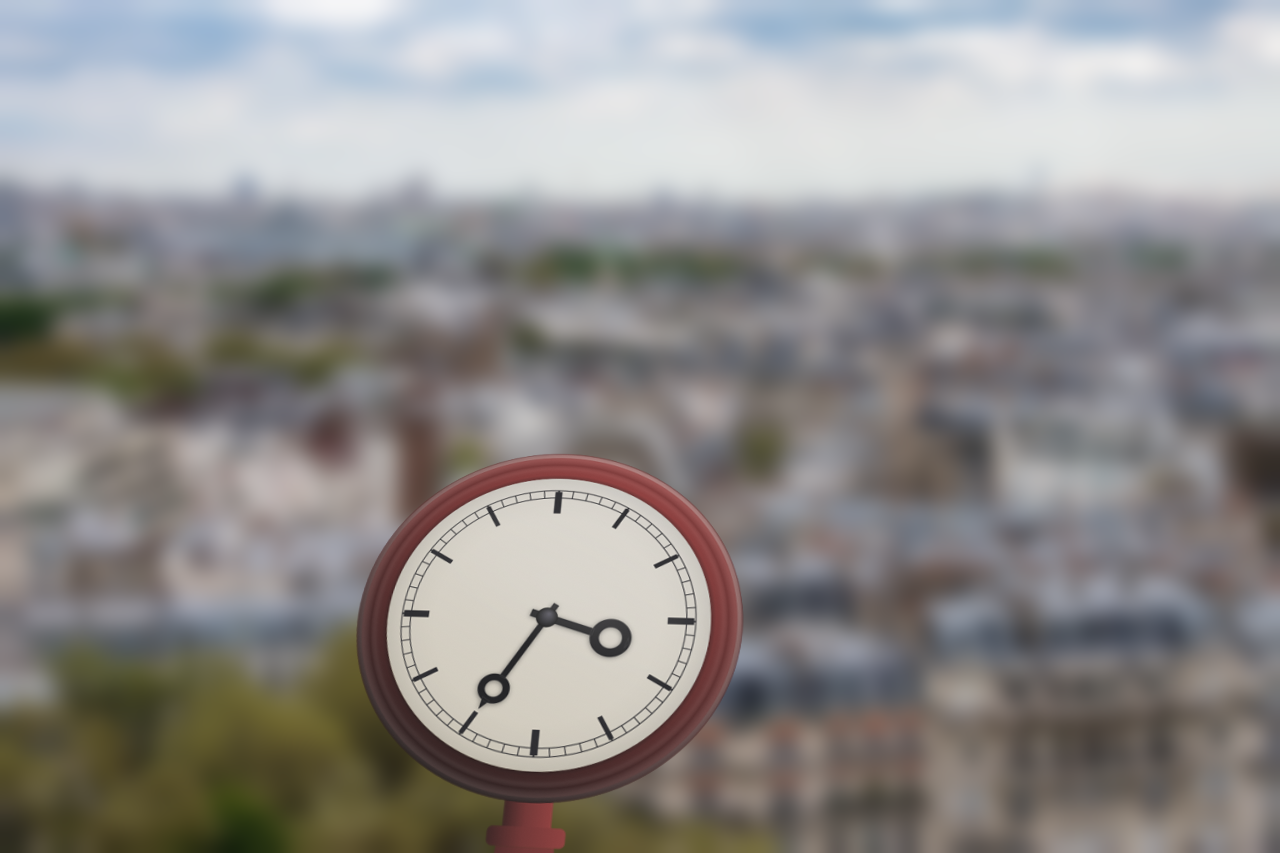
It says h=3 m=35
